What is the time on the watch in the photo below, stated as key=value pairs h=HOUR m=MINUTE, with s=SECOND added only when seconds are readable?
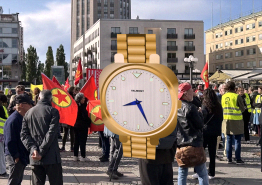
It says h=8 m=26
